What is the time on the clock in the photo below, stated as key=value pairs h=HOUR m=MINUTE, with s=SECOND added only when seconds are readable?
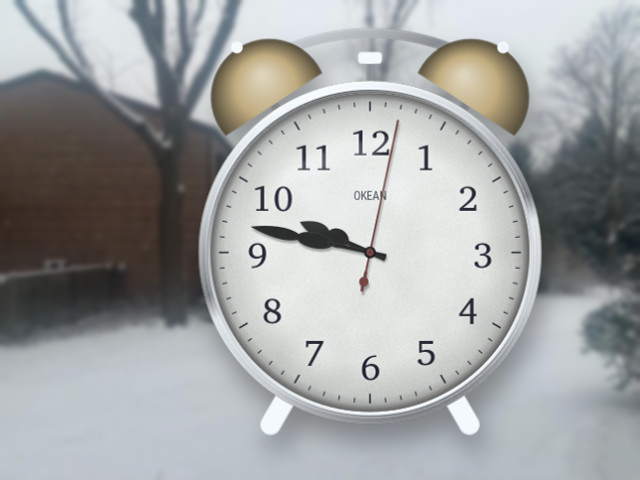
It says h=9 m=47 s=2
